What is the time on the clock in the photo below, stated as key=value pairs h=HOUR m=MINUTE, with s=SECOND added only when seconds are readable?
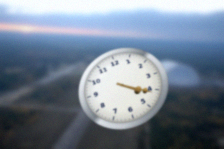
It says h=4 m=21
